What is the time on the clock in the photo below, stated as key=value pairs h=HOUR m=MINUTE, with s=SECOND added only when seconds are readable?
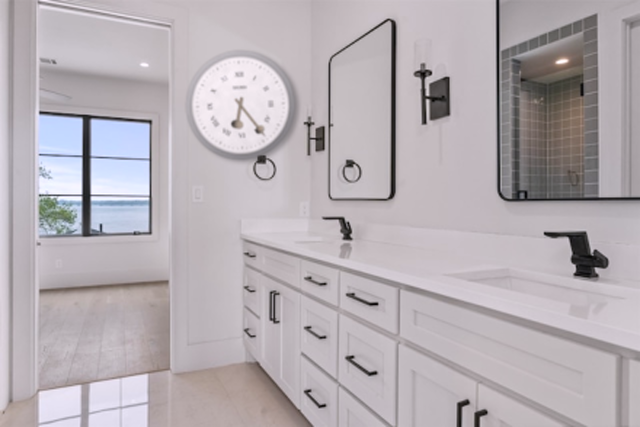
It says h=6 m=24
